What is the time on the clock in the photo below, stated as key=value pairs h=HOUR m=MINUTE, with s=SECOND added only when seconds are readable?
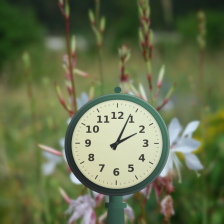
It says h=2 m=4
